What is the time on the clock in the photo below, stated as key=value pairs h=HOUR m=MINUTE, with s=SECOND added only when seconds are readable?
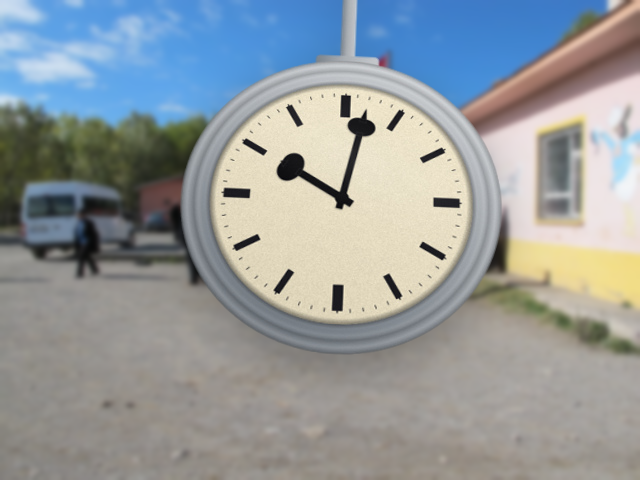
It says h=10 m=2
